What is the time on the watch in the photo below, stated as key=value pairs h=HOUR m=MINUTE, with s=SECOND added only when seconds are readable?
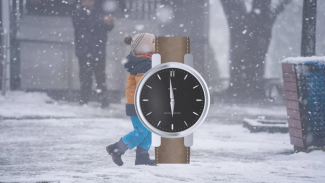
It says h=5 m=59
